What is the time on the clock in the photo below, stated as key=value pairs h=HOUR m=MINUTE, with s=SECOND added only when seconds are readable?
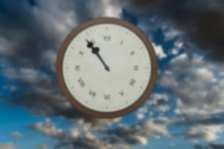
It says h=10 m=54
